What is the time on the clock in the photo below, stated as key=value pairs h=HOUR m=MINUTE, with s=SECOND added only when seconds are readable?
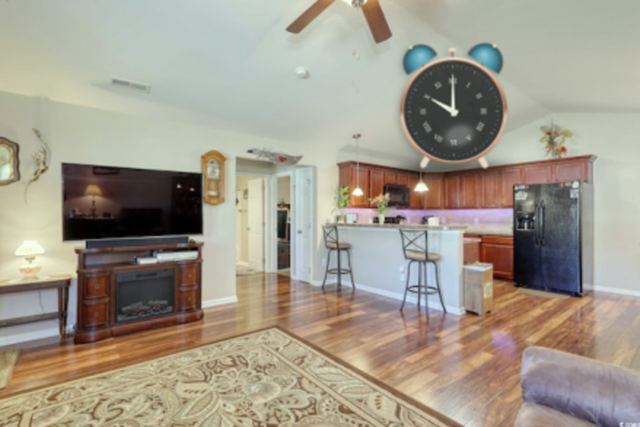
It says h=10 m=0
